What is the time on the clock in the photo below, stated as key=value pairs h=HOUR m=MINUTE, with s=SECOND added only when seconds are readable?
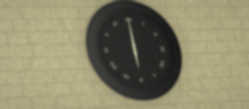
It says h=6 m=0
